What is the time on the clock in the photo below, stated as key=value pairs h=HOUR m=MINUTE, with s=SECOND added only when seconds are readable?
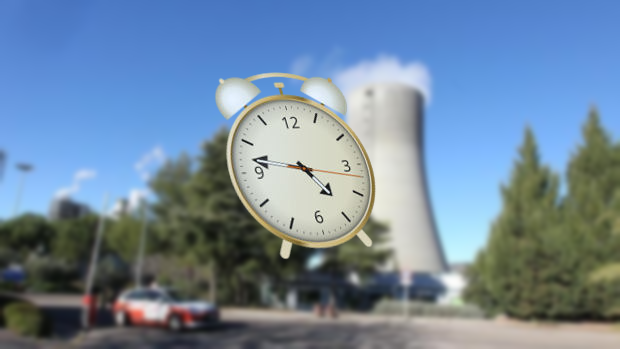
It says h=4 m=47 s=17
